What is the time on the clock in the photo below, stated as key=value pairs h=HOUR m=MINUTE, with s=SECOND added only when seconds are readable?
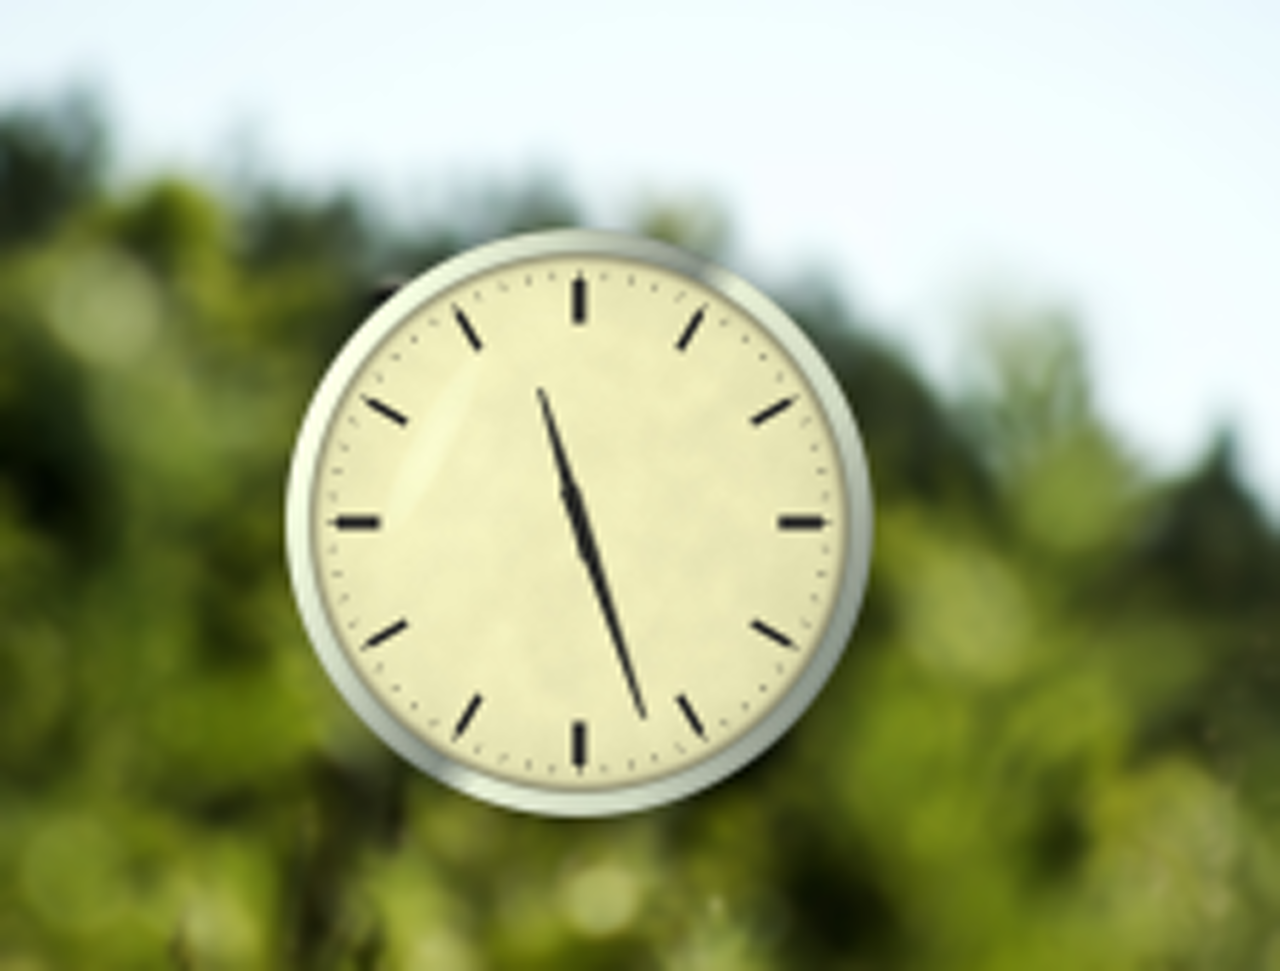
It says h=11 m=27
